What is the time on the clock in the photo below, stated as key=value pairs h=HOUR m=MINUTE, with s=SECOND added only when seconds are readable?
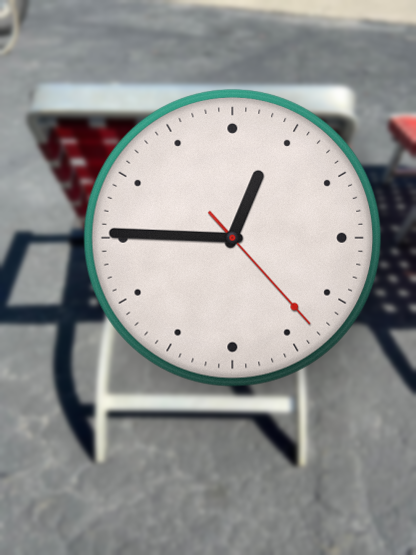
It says h=12 m=45 s=23
